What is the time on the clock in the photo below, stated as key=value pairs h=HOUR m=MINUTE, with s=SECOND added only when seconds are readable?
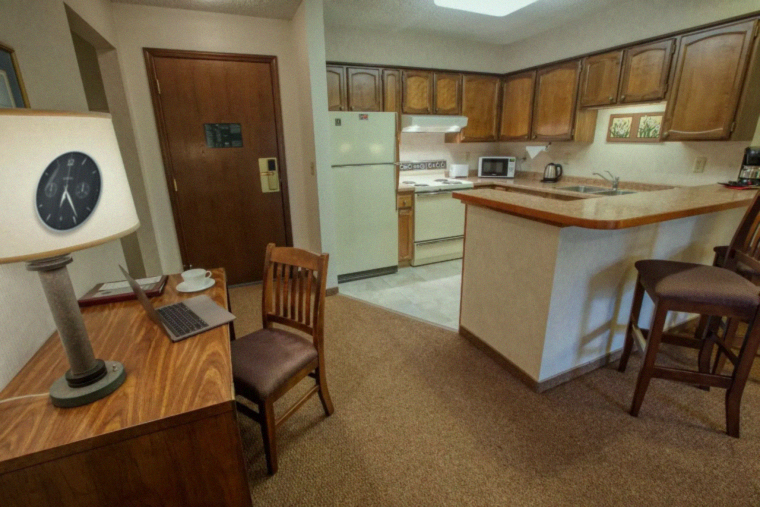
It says h=6 m=24
